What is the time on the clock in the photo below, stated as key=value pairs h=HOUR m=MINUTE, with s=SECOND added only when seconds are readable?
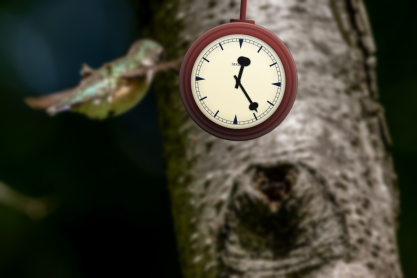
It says h=12 m=24
